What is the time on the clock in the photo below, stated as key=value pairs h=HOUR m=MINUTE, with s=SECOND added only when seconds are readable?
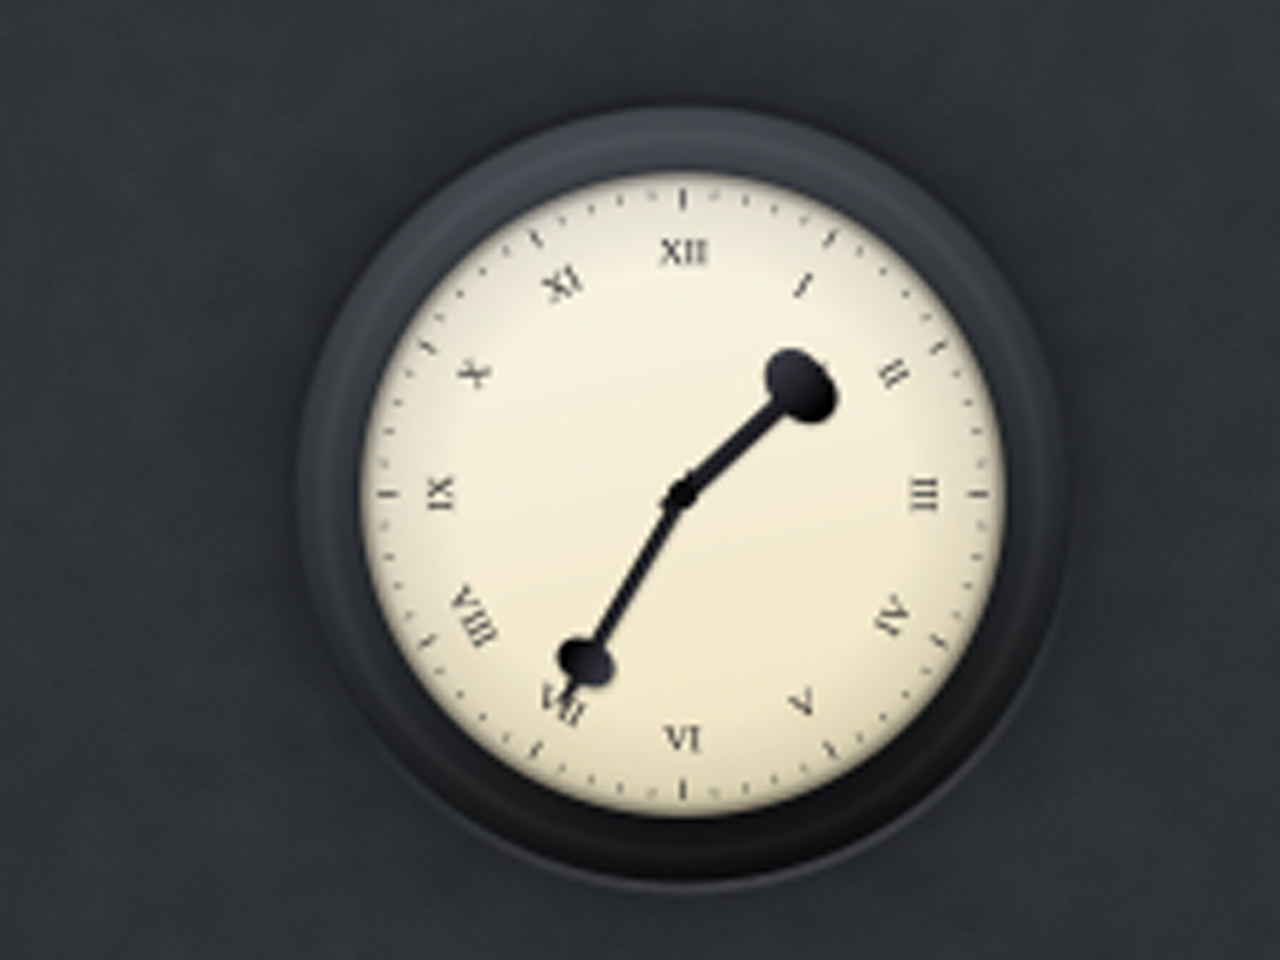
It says h=1 m=35
